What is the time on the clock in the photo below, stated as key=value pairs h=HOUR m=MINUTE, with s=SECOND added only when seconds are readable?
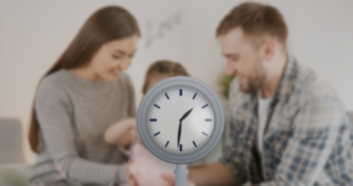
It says h=1 m=31
